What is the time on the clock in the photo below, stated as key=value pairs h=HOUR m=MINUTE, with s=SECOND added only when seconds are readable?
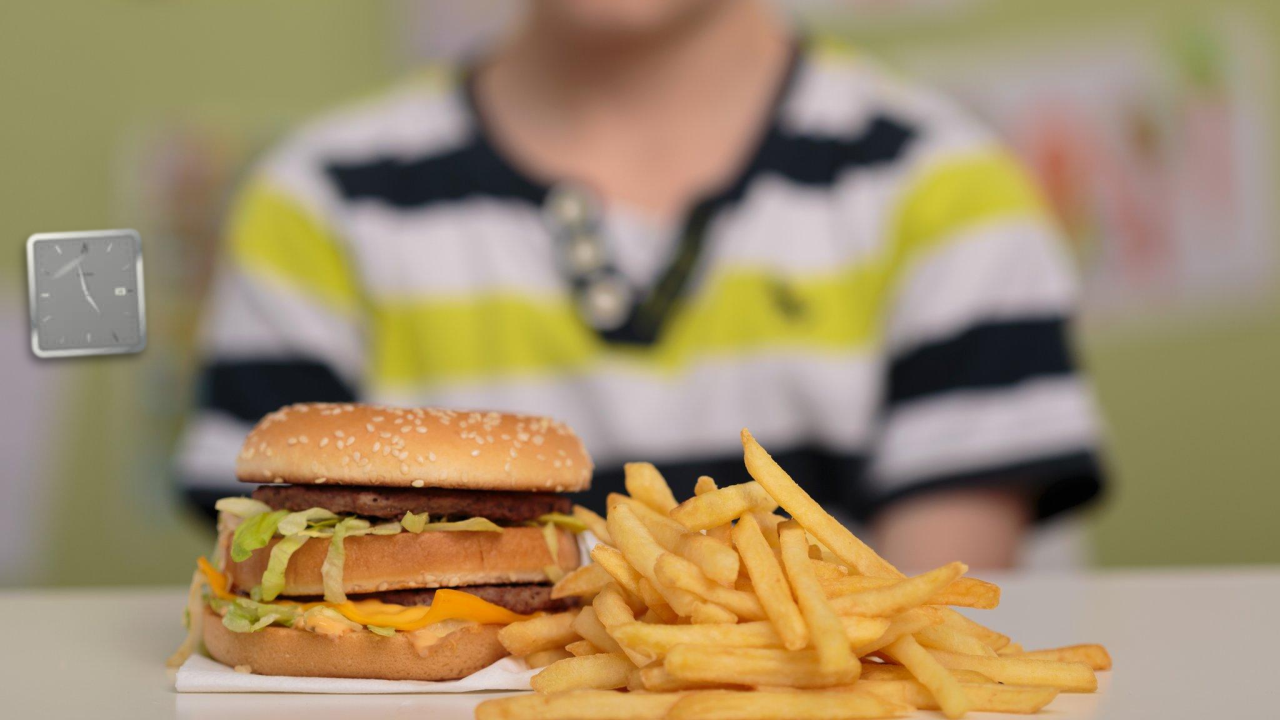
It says h=4 m=58
